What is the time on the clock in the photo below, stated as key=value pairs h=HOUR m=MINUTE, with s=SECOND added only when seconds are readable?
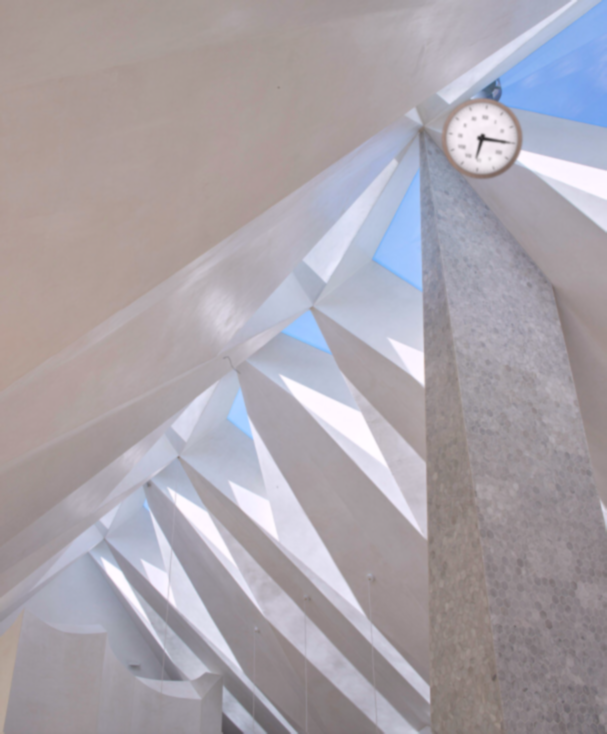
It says h=6 m=15
